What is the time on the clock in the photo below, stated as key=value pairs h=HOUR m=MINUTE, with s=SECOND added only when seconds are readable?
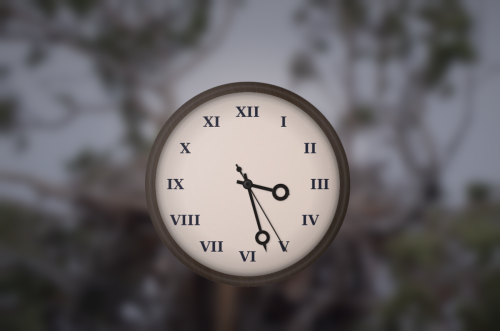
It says h=3 m=27 s=25
